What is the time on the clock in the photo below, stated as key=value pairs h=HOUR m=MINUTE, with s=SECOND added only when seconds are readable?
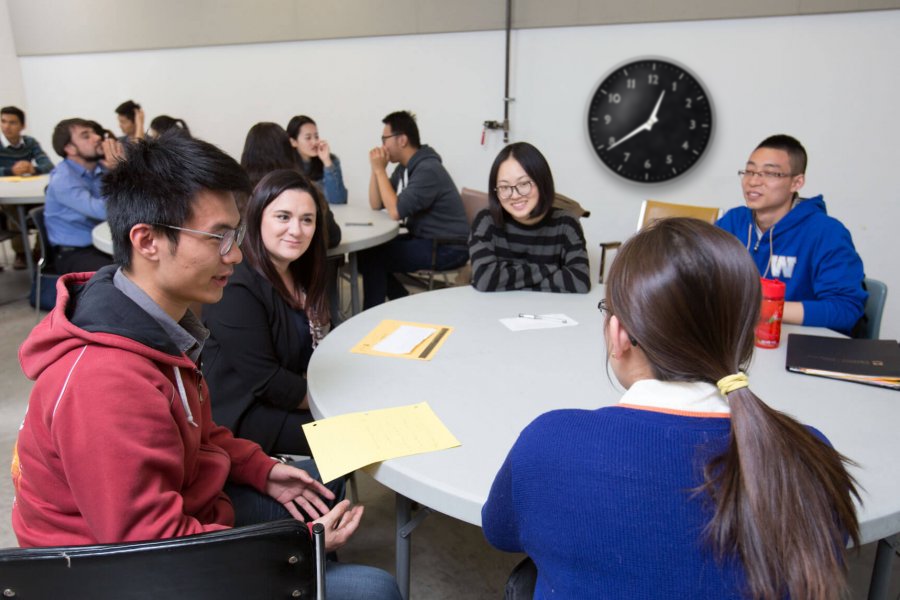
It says h=12 m=39
